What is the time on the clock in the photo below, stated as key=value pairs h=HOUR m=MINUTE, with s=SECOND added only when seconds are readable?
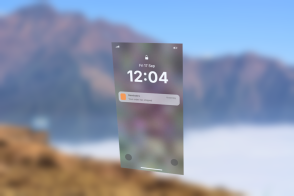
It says h=12 m=4
